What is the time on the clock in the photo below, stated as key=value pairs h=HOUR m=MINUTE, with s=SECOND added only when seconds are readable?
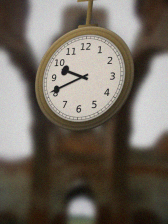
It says h=9 m=41
